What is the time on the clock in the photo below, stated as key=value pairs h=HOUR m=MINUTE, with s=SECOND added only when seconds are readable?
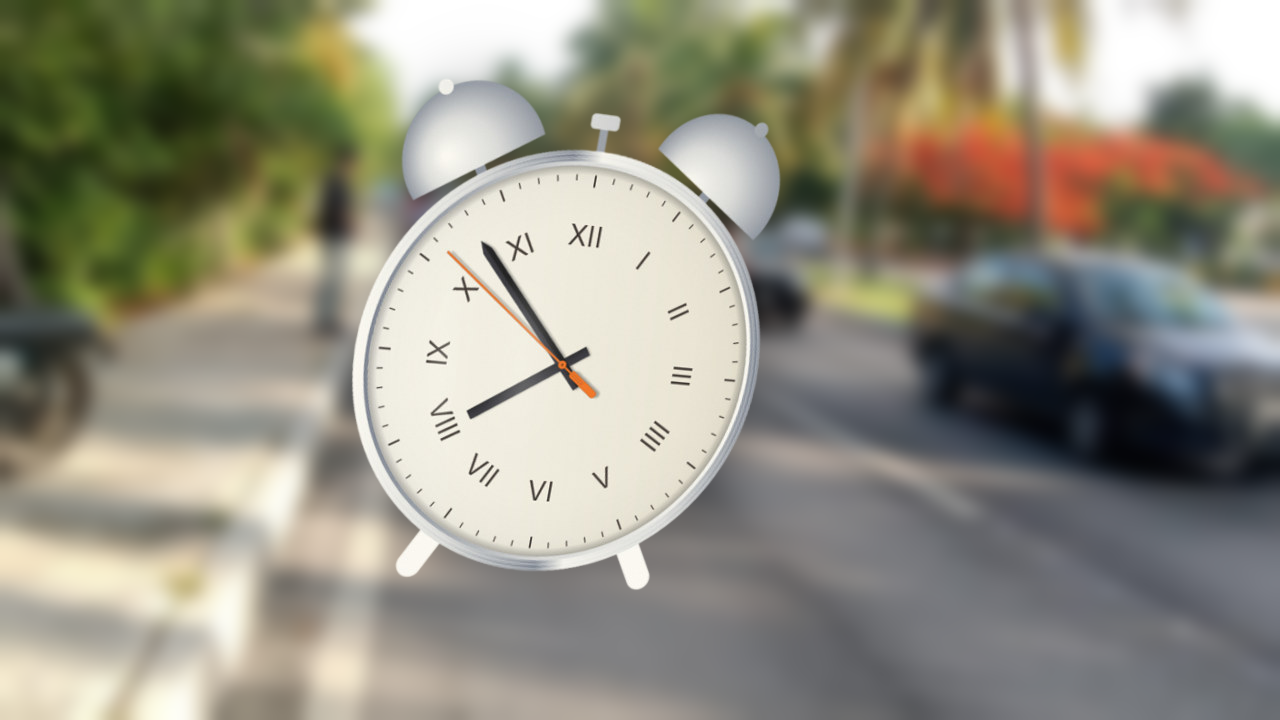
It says h=7 m=52 s=51
